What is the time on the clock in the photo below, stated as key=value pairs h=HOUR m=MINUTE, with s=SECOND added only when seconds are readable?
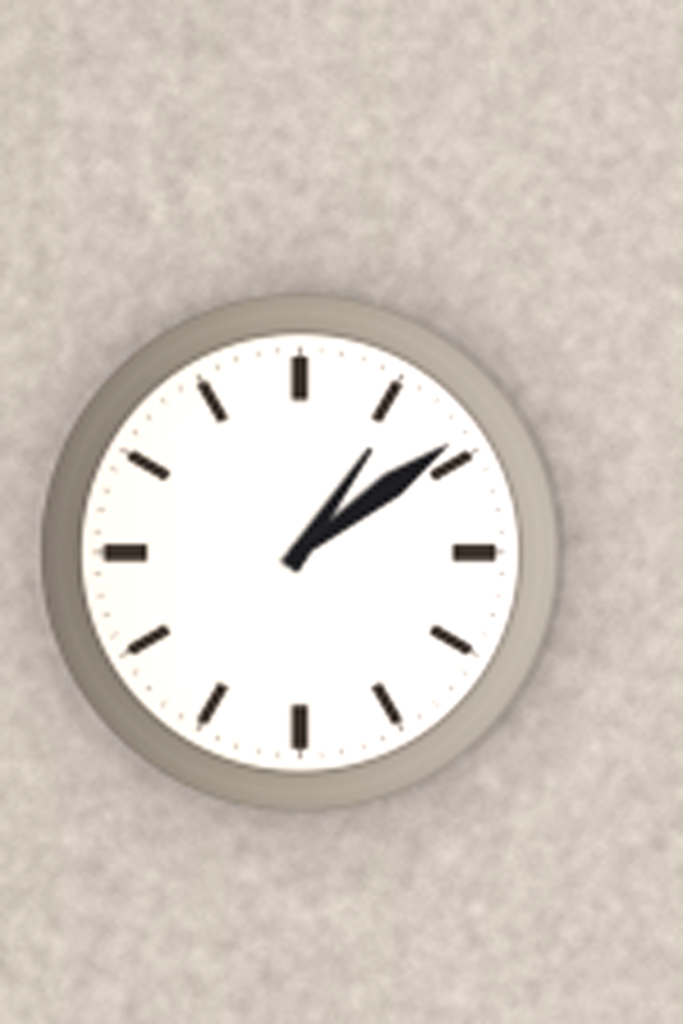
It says h=1 m=9
